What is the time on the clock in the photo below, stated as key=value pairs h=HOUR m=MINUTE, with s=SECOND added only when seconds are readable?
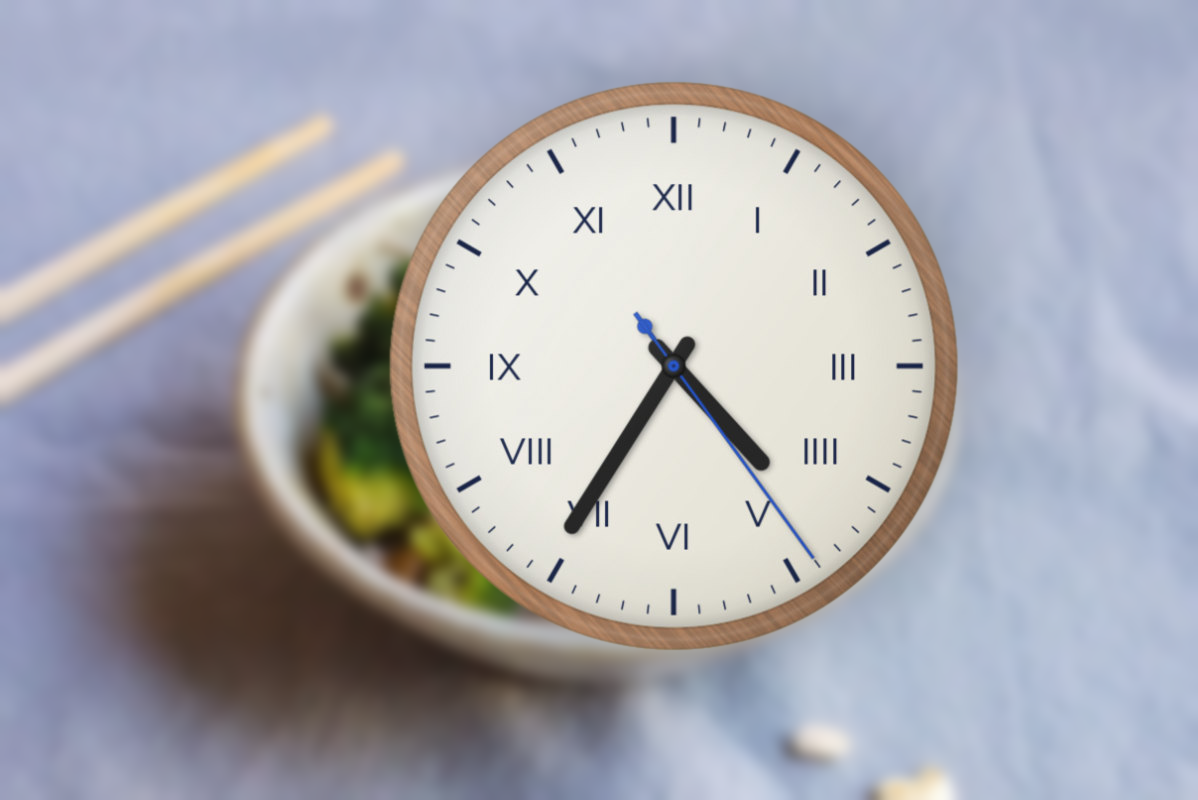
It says h=4 m=35 s=24
